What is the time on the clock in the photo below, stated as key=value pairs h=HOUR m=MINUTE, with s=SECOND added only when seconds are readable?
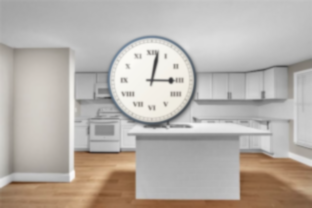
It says h=3 m=2
